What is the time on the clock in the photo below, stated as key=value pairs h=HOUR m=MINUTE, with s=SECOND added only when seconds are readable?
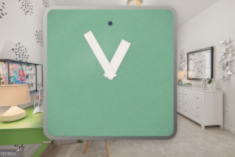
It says h=12 m=55
